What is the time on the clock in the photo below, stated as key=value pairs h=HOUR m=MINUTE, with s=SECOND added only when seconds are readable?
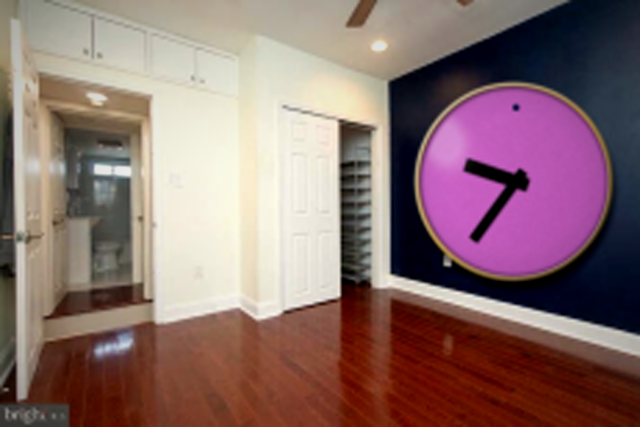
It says h=9 m=36
